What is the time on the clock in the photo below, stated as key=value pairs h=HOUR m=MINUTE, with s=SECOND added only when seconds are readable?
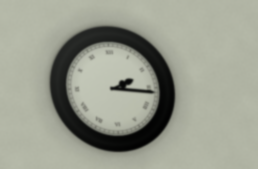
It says h=2 m=16
